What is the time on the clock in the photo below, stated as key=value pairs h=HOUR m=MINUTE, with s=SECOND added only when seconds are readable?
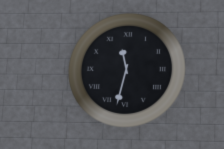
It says h=11 m=32
